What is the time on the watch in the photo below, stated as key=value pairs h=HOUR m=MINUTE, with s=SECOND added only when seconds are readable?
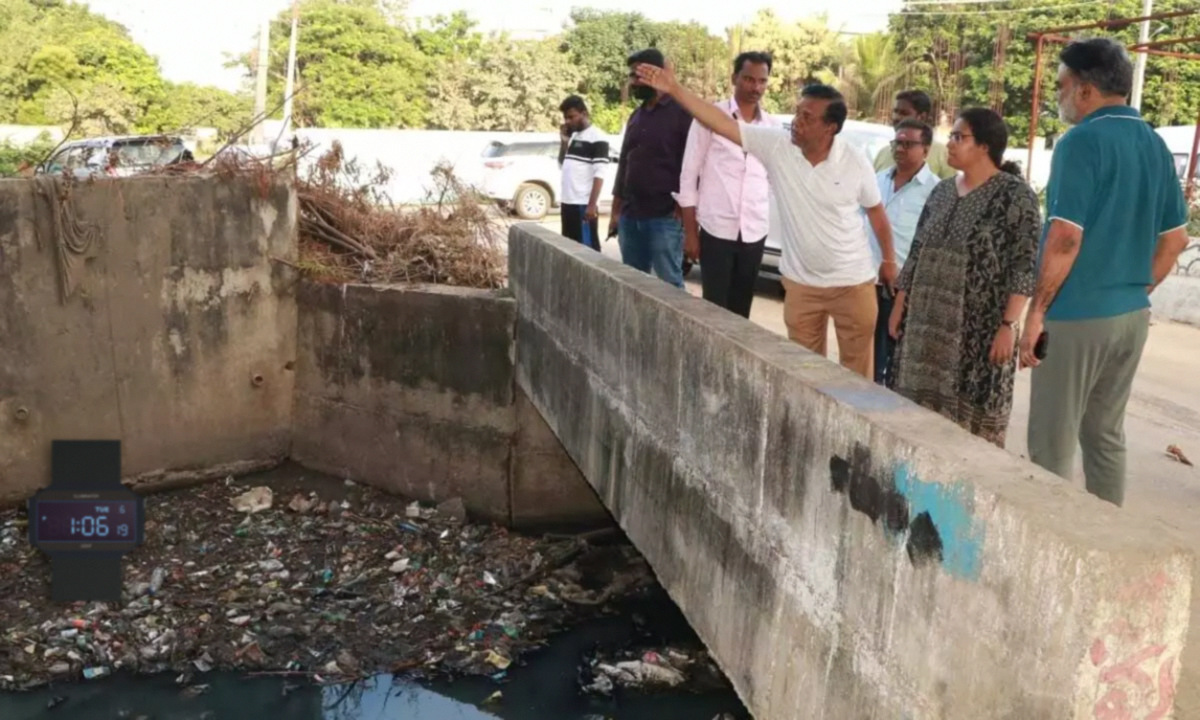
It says h=1 m=6
